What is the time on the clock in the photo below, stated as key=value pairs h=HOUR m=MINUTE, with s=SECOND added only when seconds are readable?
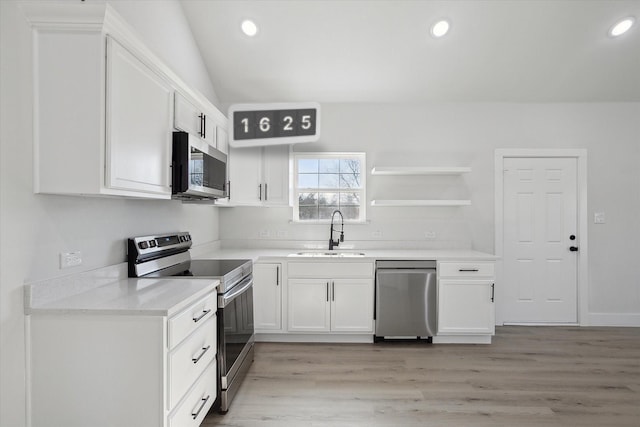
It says h=16 m=25
